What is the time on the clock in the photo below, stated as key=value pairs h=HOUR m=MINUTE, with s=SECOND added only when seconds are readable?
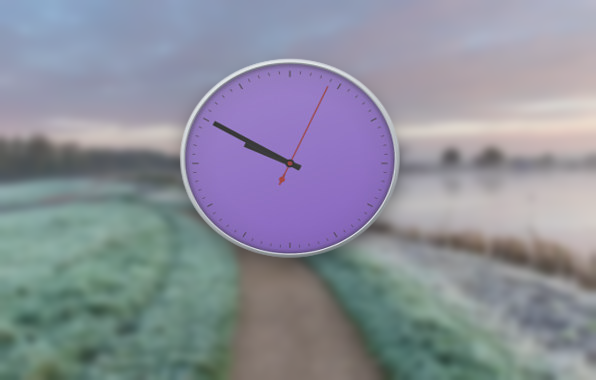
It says h=9 m=50 s=4
